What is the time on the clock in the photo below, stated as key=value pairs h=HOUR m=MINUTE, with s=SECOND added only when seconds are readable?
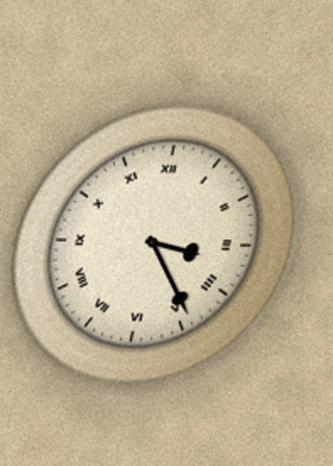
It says h=3 m=24
